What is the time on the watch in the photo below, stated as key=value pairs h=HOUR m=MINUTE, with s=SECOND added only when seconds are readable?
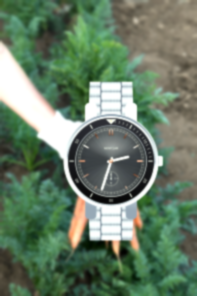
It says h=2 m=33
